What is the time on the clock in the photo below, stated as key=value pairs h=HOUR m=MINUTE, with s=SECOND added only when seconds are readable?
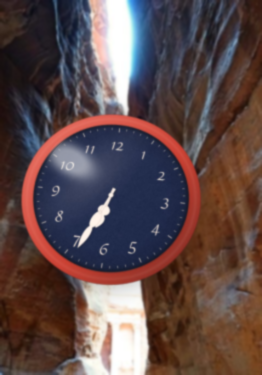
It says h=6 m=34
